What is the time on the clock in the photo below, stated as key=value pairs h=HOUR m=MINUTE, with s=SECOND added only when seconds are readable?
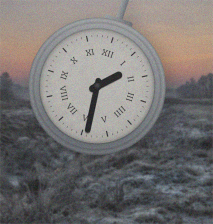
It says h=1 m=29
